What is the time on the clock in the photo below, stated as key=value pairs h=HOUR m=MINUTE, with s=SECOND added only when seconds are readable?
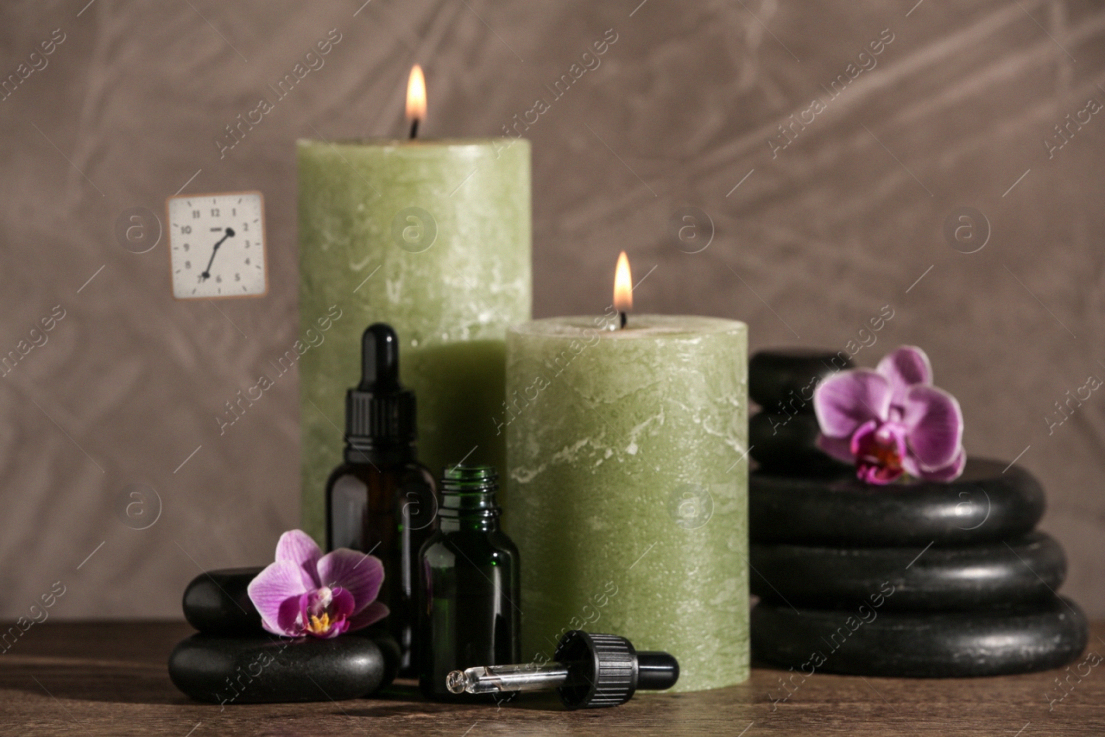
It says h=1 m=34
